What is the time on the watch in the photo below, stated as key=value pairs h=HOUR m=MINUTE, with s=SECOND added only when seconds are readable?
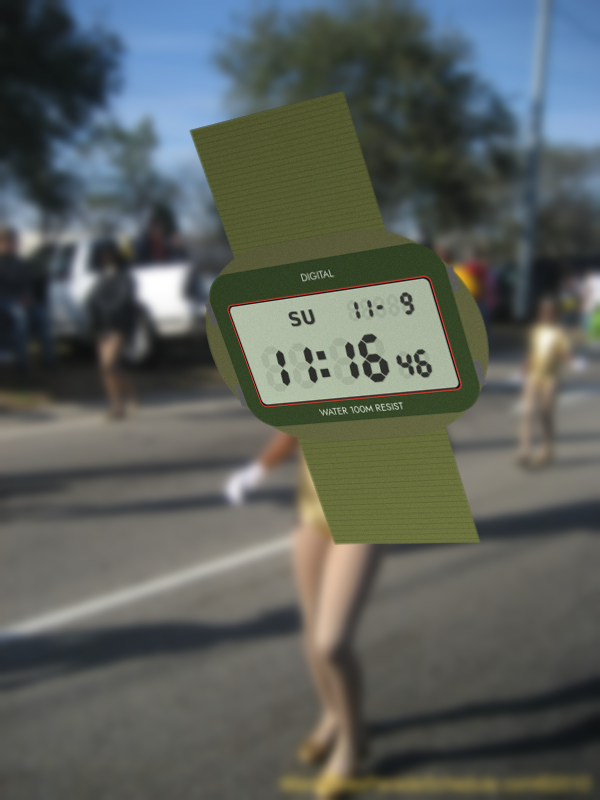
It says h=11 m=16 s=46
